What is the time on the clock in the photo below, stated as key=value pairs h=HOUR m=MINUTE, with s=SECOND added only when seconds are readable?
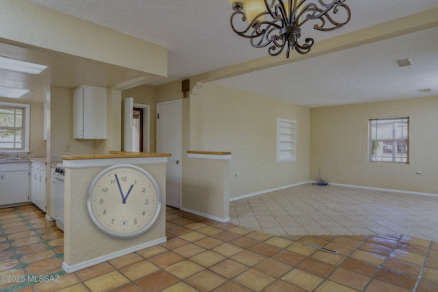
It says h=12 m=57
